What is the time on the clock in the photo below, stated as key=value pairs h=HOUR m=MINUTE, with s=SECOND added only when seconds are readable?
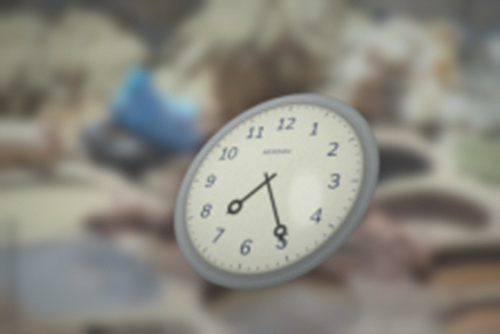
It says h=7 m=25
